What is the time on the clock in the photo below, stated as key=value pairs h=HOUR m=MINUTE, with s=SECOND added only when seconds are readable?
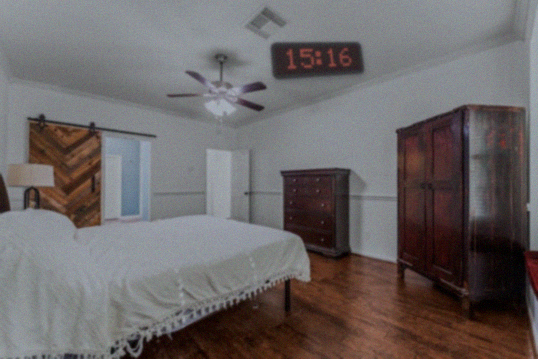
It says h=15 m=16
